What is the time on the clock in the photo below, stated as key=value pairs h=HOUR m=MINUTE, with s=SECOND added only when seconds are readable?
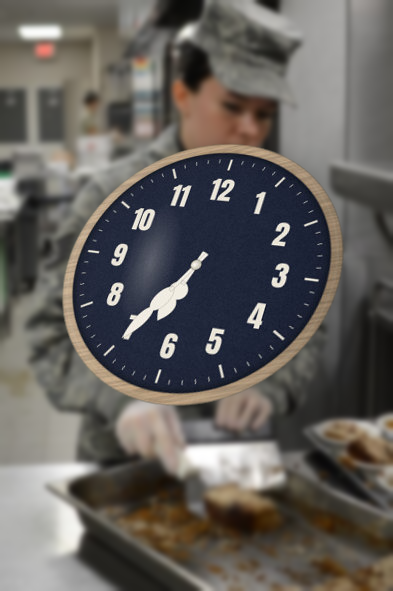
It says h=6 m=35
